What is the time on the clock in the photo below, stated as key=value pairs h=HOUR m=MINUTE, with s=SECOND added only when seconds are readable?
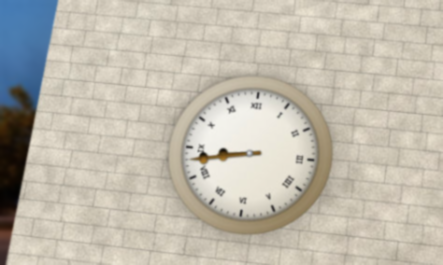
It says h=8 m=43
